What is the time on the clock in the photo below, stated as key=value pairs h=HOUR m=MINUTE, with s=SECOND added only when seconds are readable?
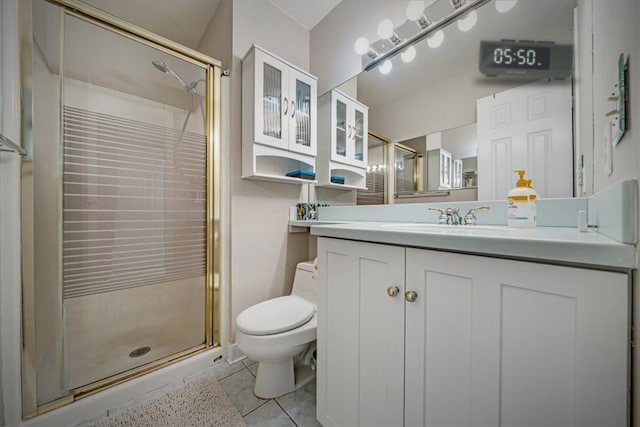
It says h=5 m=50
